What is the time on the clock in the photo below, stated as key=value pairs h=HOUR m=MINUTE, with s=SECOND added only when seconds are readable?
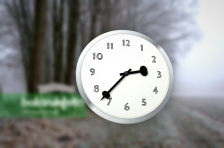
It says h=2 m=37
